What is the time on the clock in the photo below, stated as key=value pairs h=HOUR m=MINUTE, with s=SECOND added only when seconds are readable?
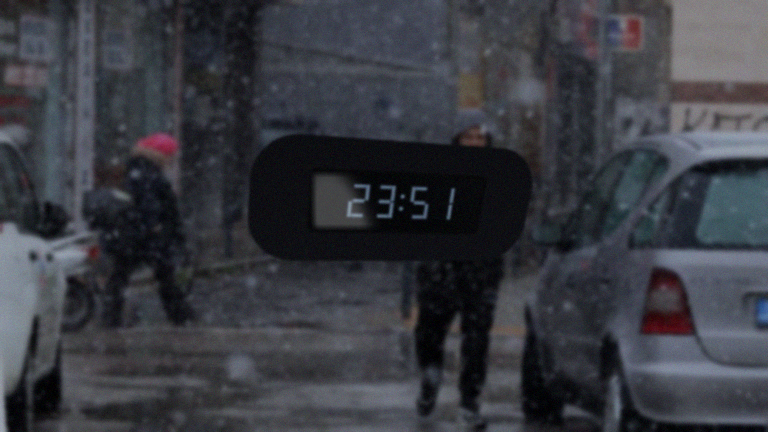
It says h=23 m=51
